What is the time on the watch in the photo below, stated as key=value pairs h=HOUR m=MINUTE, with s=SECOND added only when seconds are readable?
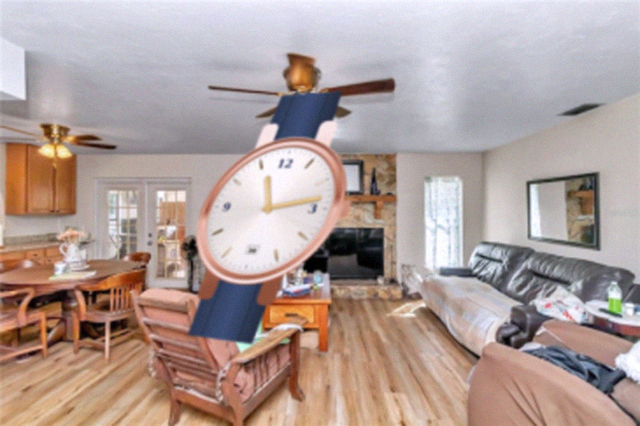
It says h=11 m=13
